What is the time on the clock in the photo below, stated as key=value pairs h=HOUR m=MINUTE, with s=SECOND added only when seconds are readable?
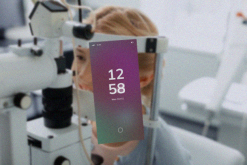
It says h=12 m=58
